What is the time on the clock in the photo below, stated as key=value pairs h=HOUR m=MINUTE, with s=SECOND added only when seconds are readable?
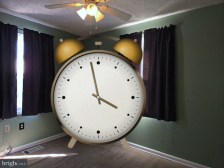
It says h=3 m=58
